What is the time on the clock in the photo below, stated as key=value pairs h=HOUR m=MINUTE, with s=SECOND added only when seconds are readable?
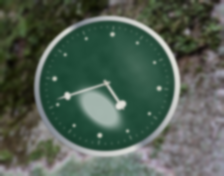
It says h=4 m=41
